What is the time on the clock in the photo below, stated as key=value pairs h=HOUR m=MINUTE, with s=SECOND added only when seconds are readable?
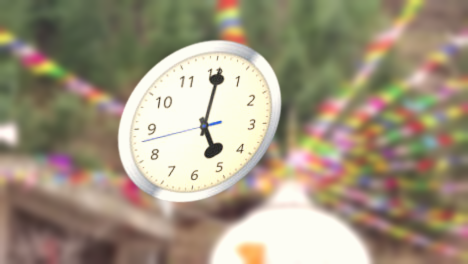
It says h=5 m=0 s=43
